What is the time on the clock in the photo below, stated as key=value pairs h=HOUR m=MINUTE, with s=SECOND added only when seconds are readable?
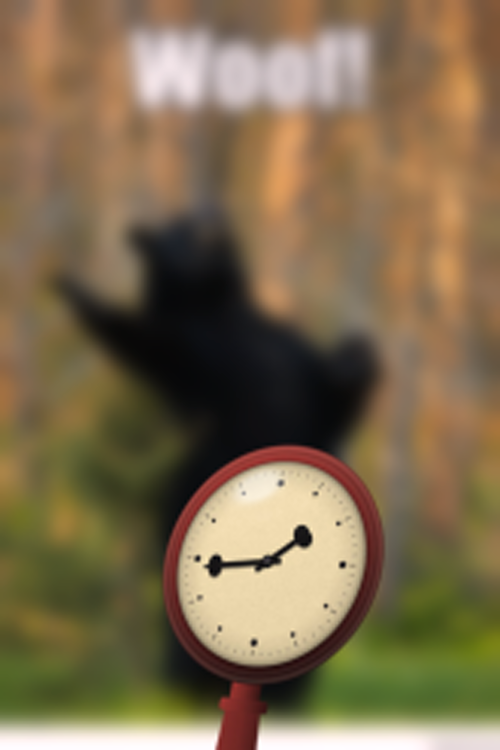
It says h=1 m=44
